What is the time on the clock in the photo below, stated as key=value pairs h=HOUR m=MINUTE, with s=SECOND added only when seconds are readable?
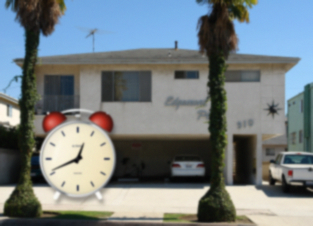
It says h=12 m=41
